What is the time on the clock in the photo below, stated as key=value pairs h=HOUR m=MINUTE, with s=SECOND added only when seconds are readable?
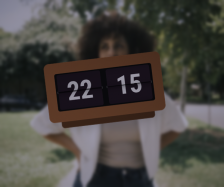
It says h=22 m=15
